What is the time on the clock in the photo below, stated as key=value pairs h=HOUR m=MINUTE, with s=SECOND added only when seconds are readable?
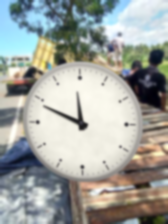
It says h=11 m=49
